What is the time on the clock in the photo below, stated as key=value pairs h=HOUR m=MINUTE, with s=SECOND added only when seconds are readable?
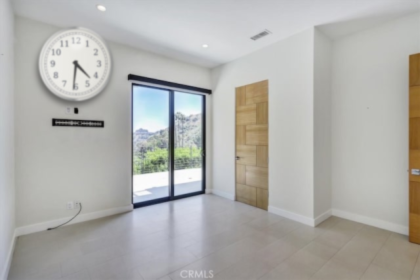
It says h=4 m=31
